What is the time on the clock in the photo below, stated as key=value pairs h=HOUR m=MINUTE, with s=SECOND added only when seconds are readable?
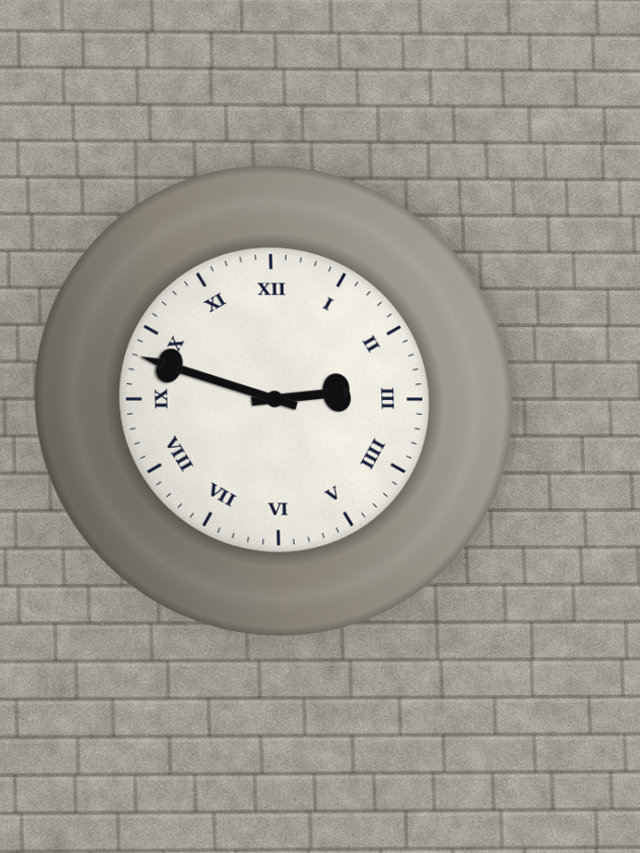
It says h=2 m=48
